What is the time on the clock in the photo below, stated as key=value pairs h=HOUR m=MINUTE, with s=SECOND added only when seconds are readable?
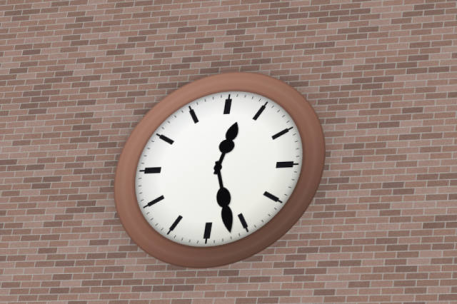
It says h=12 m=27
